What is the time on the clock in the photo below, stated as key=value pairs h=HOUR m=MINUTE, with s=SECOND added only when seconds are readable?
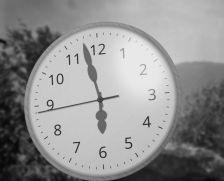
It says h=5 m=57 s=44
